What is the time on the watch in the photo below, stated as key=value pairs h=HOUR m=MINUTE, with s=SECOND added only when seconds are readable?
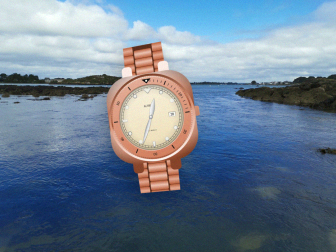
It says h=12 m=34
